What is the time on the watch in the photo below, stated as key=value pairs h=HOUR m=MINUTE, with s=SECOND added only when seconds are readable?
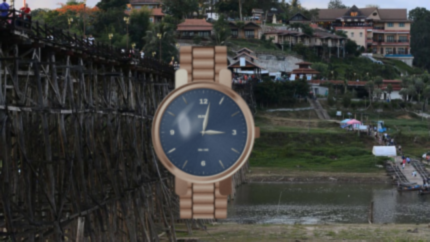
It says h=3 m=2
